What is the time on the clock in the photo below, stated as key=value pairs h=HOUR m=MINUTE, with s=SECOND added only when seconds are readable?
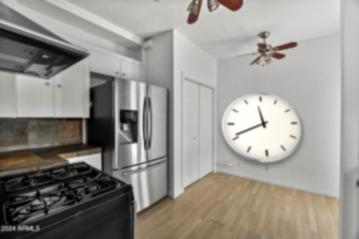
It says h=11 m=41
